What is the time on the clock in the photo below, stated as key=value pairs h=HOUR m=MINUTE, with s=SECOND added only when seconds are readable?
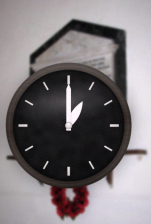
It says h=1 m=0
